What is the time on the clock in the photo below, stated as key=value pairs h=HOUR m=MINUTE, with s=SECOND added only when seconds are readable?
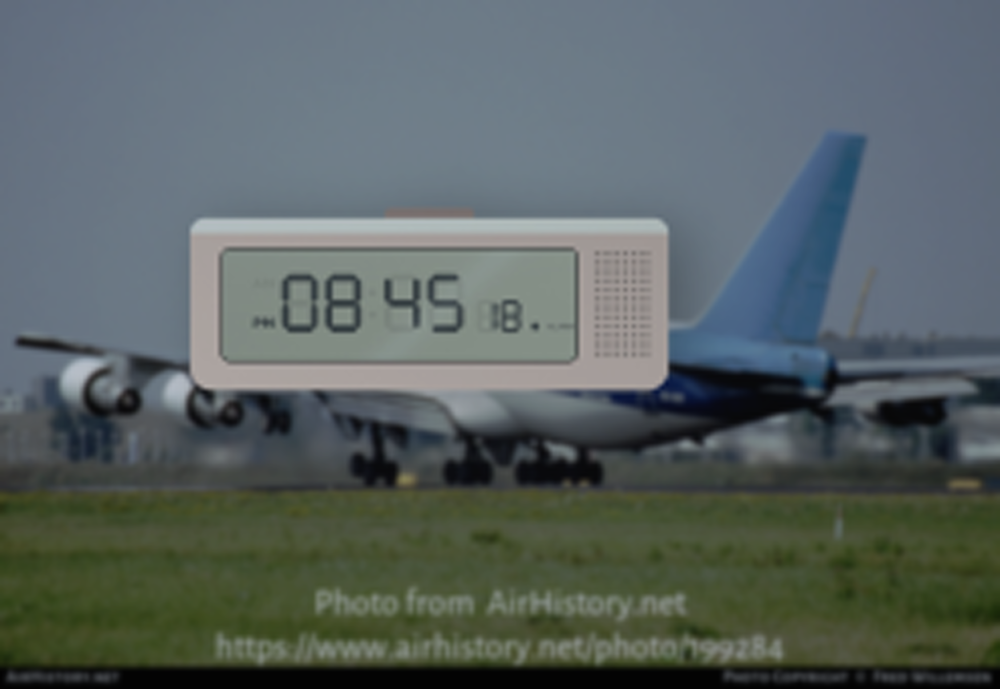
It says h=8 m=45 s=18
